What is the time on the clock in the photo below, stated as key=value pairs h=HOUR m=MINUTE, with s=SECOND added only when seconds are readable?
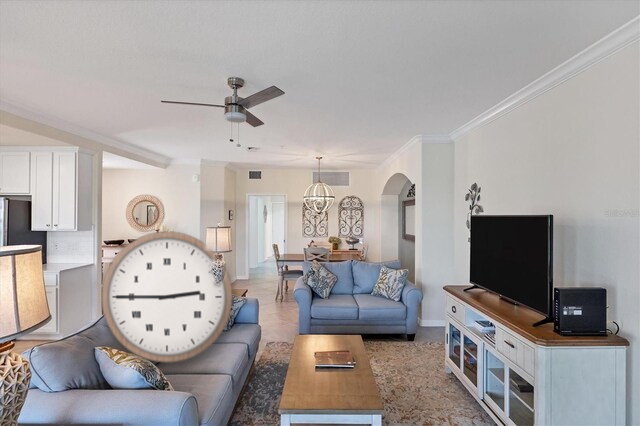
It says h=2 m=45
